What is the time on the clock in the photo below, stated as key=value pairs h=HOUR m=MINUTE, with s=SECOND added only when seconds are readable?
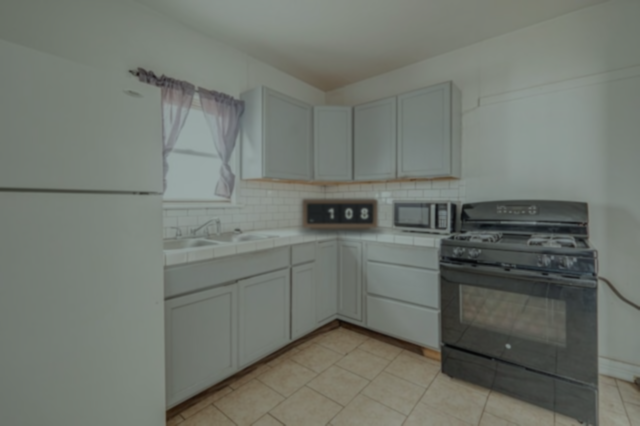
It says h=1 m=8
